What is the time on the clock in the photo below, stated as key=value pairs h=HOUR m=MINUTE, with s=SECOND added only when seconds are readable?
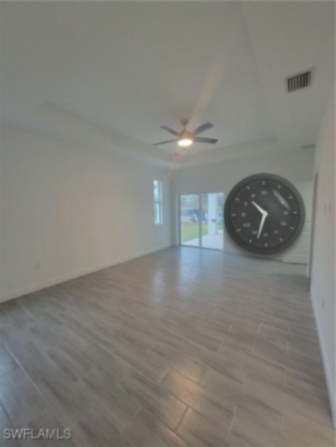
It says h=10 m=33
